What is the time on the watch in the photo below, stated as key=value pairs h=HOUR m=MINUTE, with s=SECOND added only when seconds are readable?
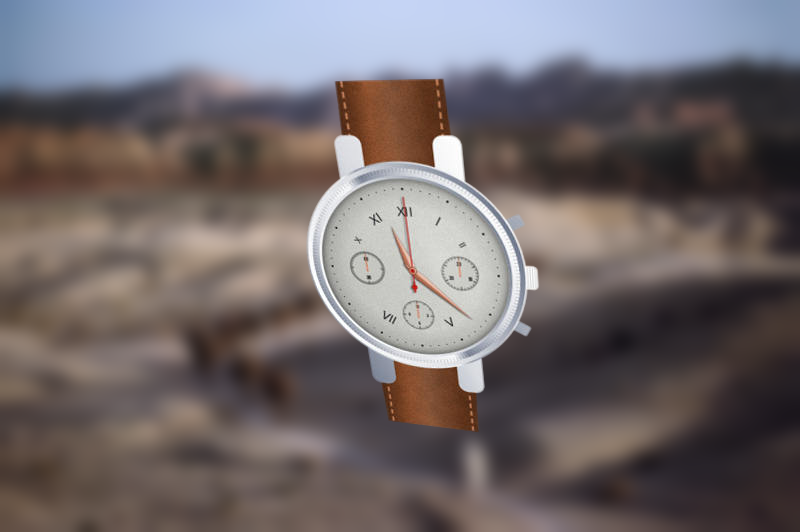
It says h=11 m=22
